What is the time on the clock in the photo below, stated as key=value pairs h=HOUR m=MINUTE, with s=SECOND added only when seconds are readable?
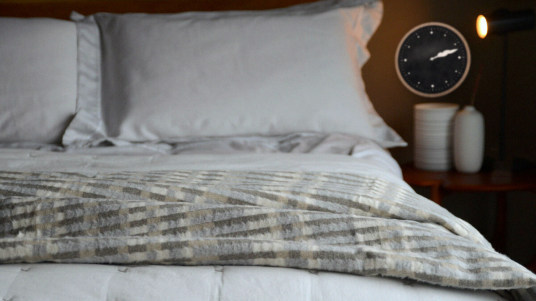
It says h=2 m=12
